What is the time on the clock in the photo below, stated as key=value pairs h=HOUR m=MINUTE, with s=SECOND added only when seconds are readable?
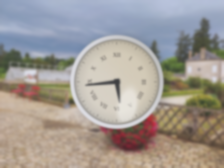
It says h=5 m=44
